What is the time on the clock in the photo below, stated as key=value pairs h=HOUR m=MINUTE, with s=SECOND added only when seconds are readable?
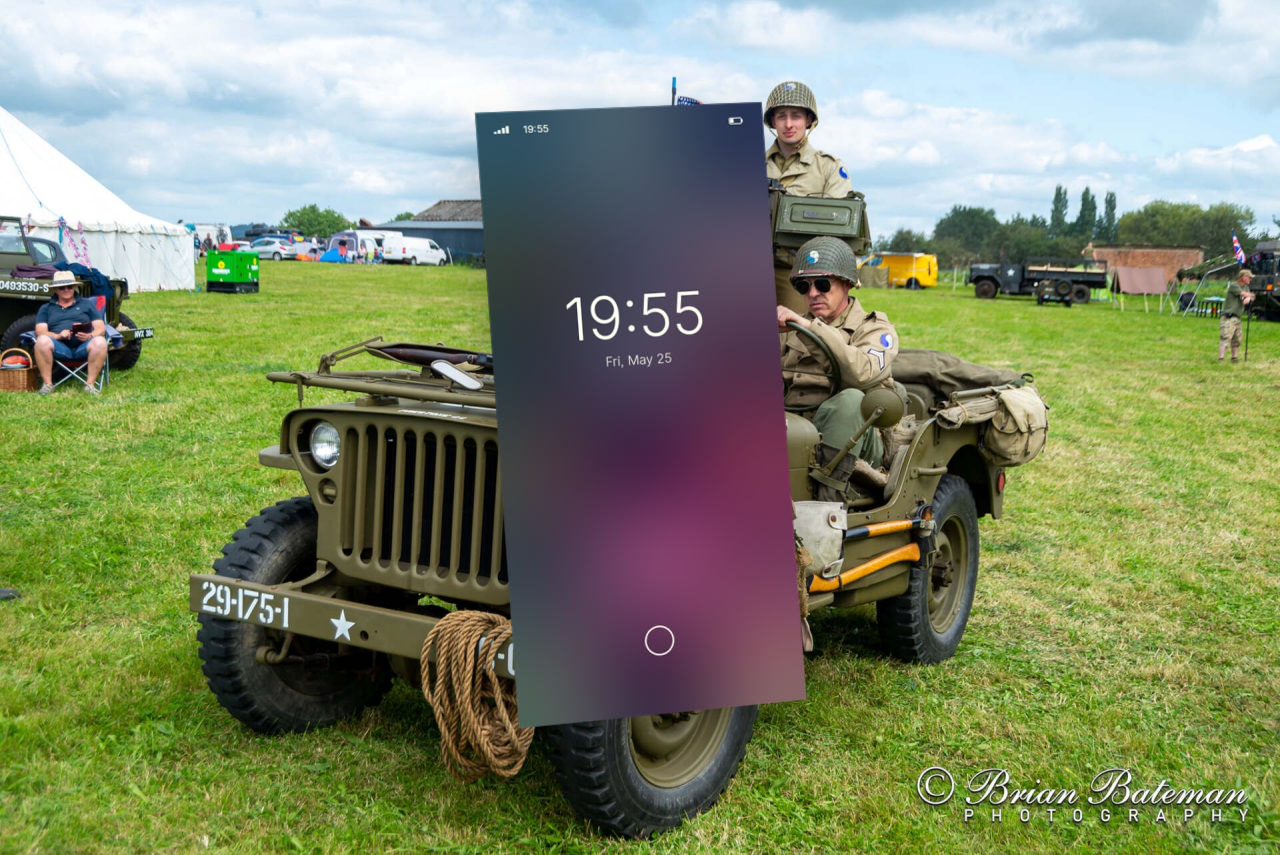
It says h=19 m=55
